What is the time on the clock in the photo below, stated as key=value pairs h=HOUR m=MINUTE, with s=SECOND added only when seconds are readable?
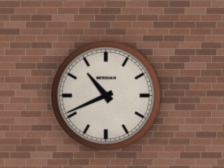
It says h=10 m=41
